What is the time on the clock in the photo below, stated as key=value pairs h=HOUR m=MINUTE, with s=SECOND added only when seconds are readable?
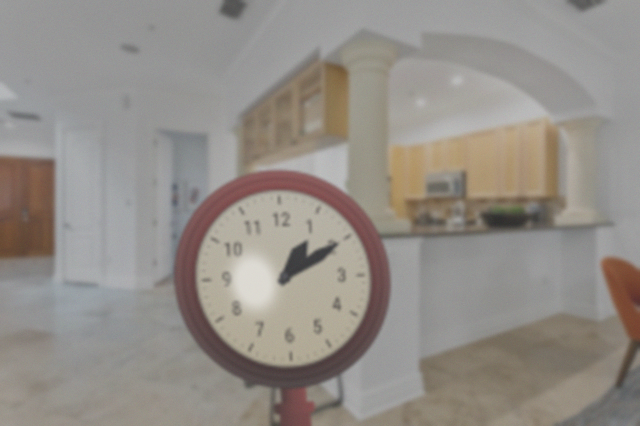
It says h=1 m=10
